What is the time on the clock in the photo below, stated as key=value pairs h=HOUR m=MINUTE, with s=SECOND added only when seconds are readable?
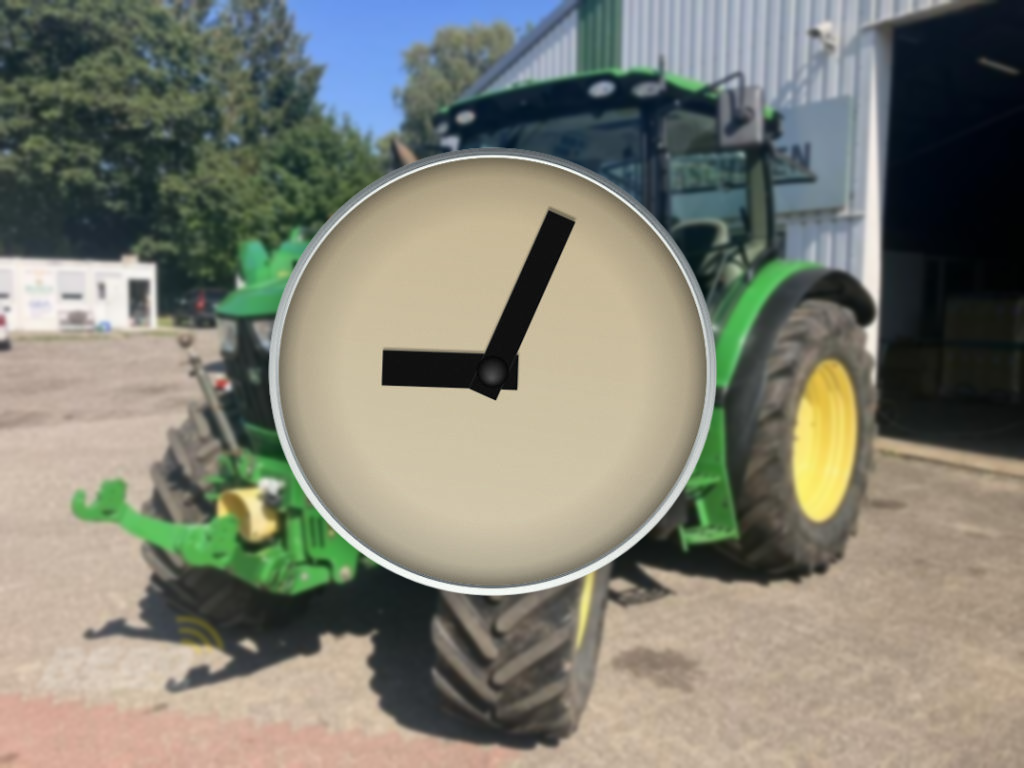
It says h=9 m=4
